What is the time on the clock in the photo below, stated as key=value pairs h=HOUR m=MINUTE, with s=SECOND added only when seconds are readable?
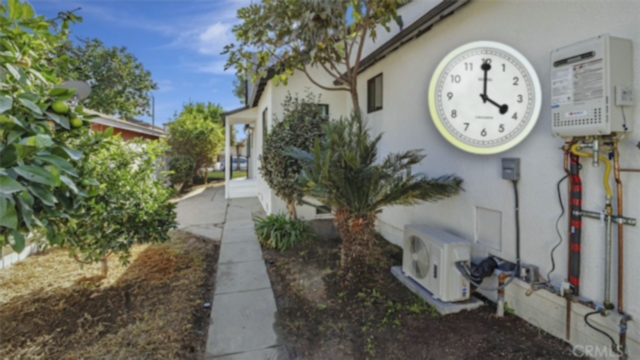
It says h=4 m=0
